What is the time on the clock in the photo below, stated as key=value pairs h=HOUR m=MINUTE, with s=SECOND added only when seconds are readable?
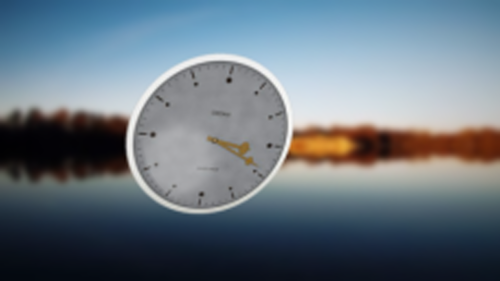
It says h=3 m=19
